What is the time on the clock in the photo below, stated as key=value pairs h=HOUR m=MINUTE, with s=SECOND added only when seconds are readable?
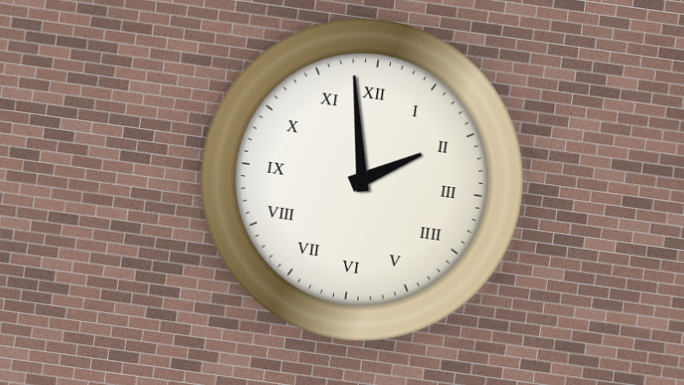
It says h=1 m=58
